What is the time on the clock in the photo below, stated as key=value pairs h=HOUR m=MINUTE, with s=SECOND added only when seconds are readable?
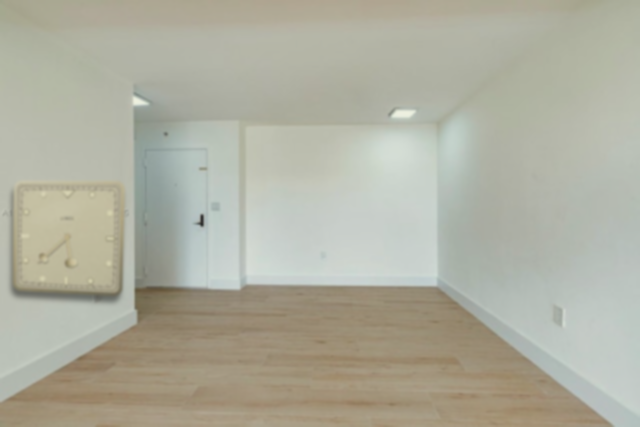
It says h=5 m=38
